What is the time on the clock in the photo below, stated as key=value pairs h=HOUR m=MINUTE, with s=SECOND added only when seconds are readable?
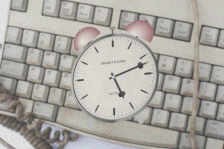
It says h=5 m=12
